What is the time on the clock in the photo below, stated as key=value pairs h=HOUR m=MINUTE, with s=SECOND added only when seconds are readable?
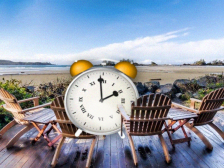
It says h=1 m=59
